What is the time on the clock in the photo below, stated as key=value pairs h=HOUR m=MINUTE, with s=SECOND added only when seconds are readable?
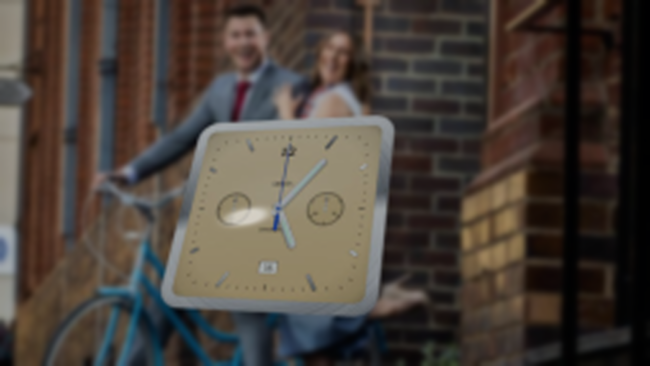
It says h=5 m=6
